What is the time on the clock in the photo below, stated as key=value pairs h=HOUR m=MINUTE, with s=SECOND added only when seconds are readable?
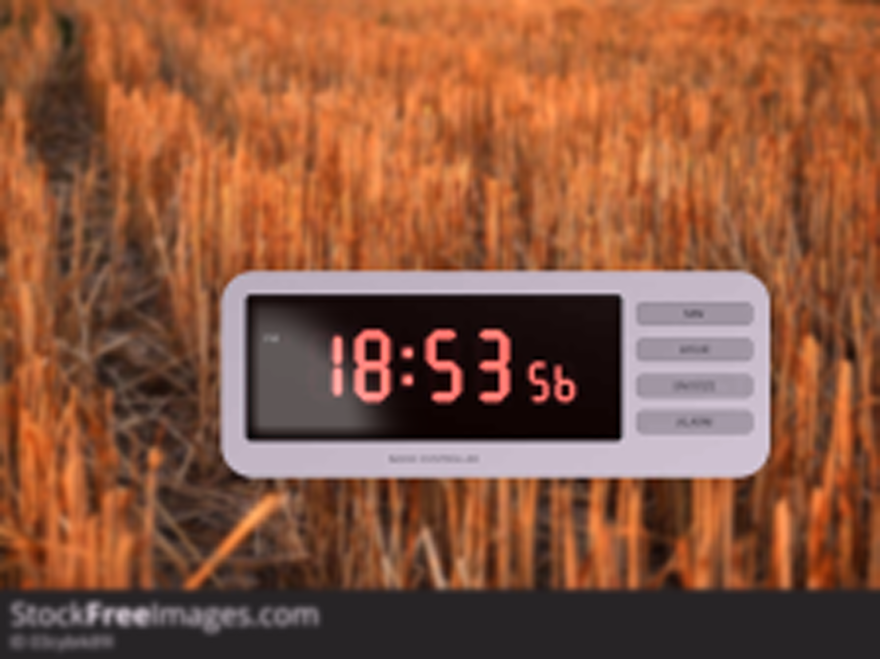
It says h=18 m=53 s=56
